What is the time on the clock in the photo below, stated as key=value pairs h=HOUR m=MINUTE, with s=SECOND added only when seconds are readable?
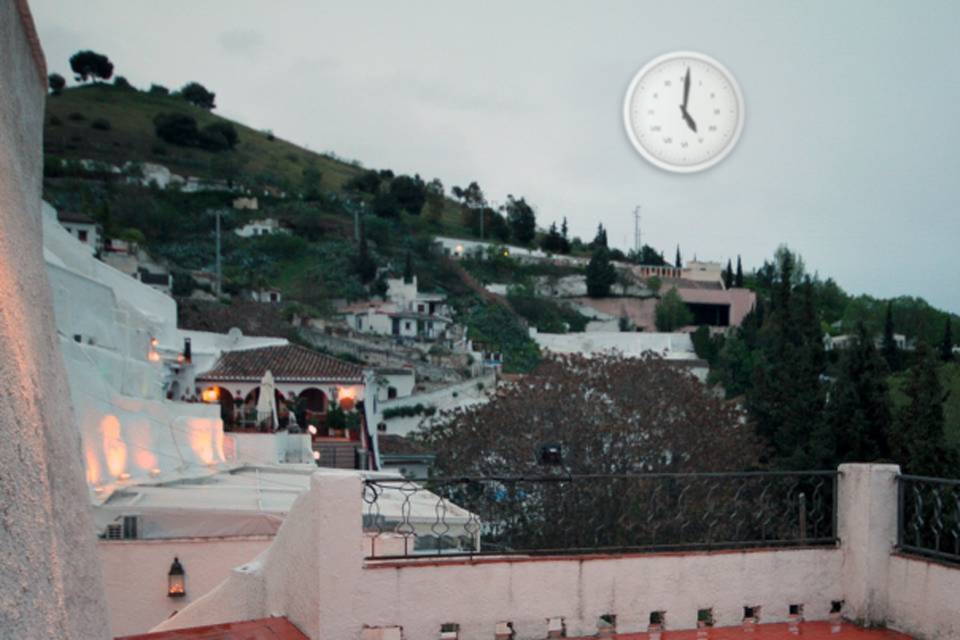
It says h=5 m=1
